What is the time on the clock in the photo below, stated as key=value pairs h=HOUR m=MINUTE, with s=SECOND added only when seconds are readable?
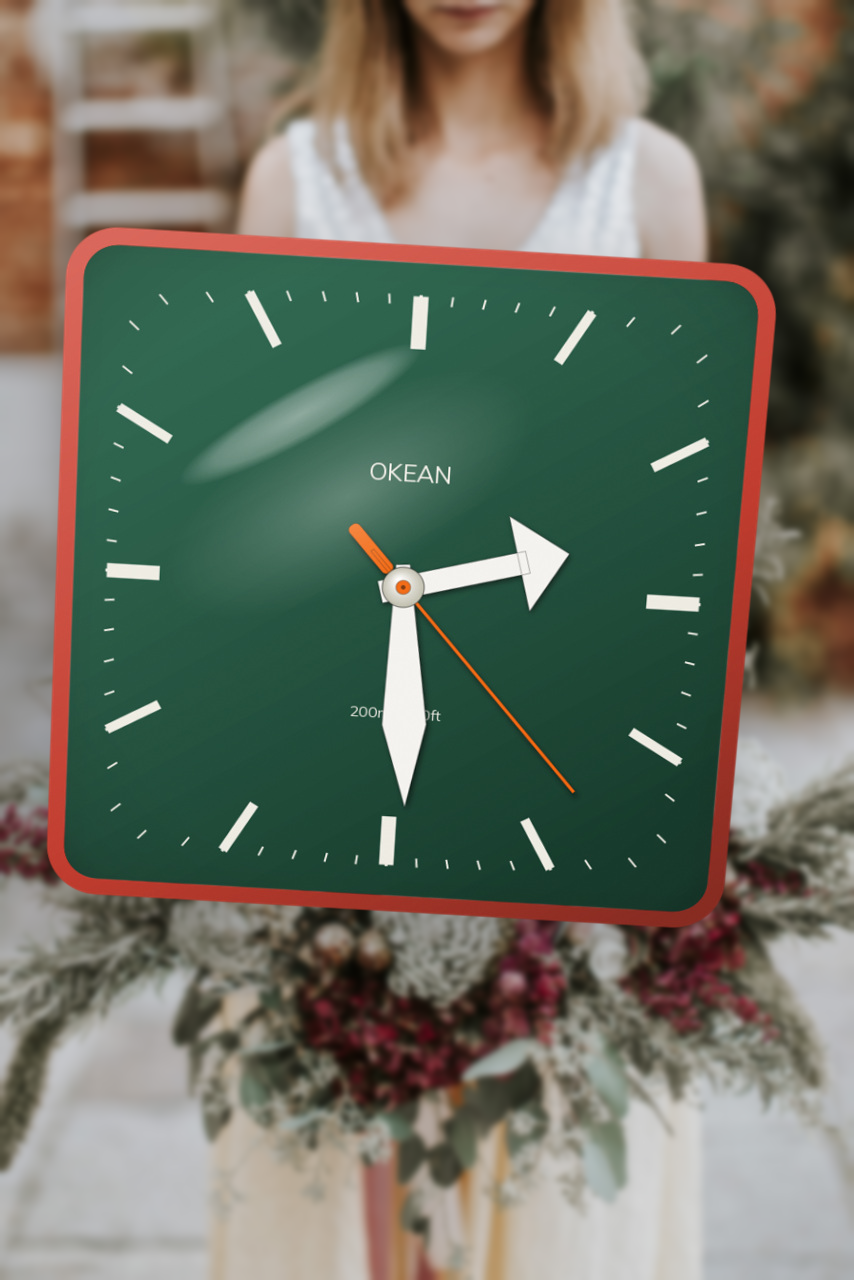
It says h=2 m=29 s=23
